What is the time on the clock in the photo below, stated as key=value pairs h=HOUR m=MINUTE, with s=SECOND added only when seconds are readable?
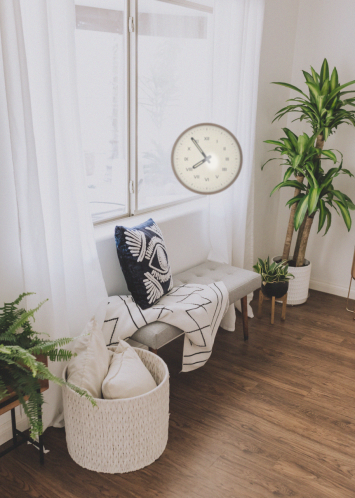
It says h=7 m=54
